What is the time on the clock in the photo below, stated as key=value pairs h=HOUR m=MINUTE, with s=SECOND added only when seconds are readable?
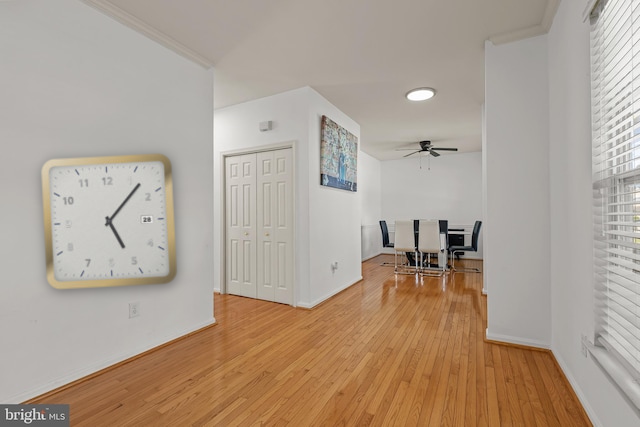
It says h=5 m=7
